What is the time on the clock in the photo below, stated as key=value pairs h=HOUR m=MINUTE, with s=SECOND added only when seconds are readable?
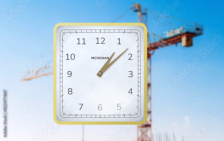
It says h=1 m=8
